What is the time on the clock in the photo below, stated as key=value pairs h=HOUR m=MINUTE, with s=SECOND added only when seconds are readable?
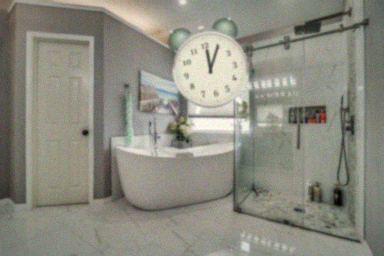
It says h=12 m=5
